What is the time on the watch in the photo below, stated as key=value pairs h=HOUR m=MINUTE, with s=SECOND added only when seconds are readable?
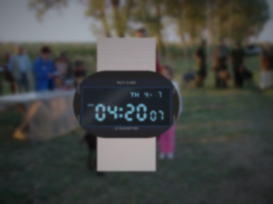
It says h=4 m=20 s=7
